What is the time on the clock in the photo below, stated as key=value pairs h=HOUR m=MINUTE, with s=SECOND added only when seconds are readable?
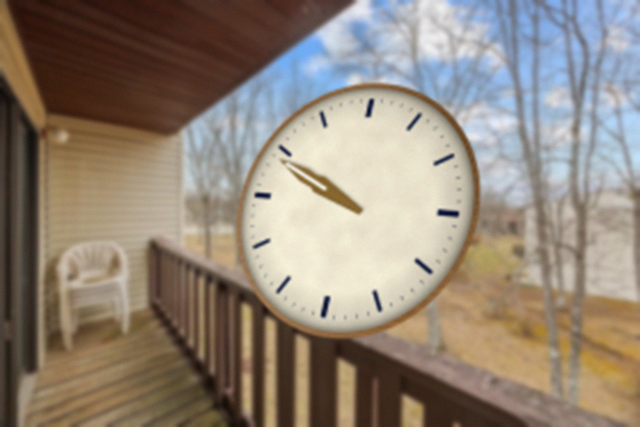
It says h=9 m=49
